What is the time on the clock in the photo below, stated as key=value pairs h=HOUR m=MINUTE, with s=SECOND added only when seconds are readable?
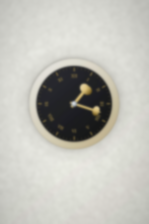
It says h=1 m=18
